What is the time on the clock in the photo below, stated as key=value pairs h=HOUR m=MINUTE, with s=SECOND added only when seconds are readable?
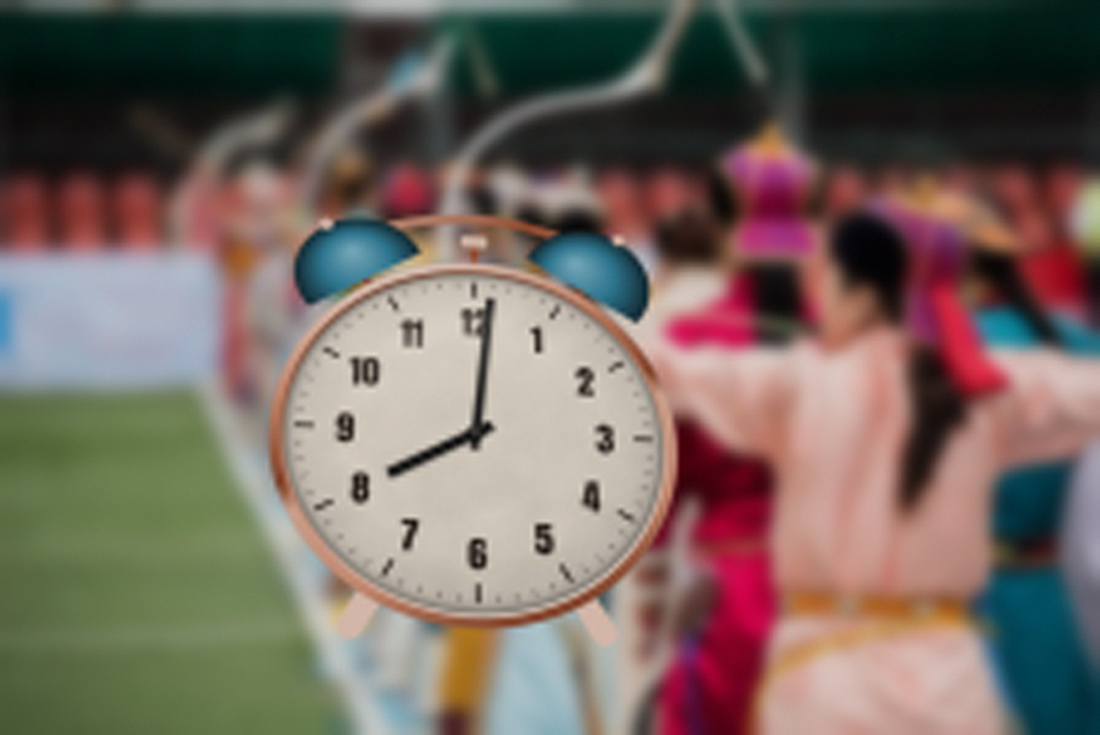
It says h=8 m=1
